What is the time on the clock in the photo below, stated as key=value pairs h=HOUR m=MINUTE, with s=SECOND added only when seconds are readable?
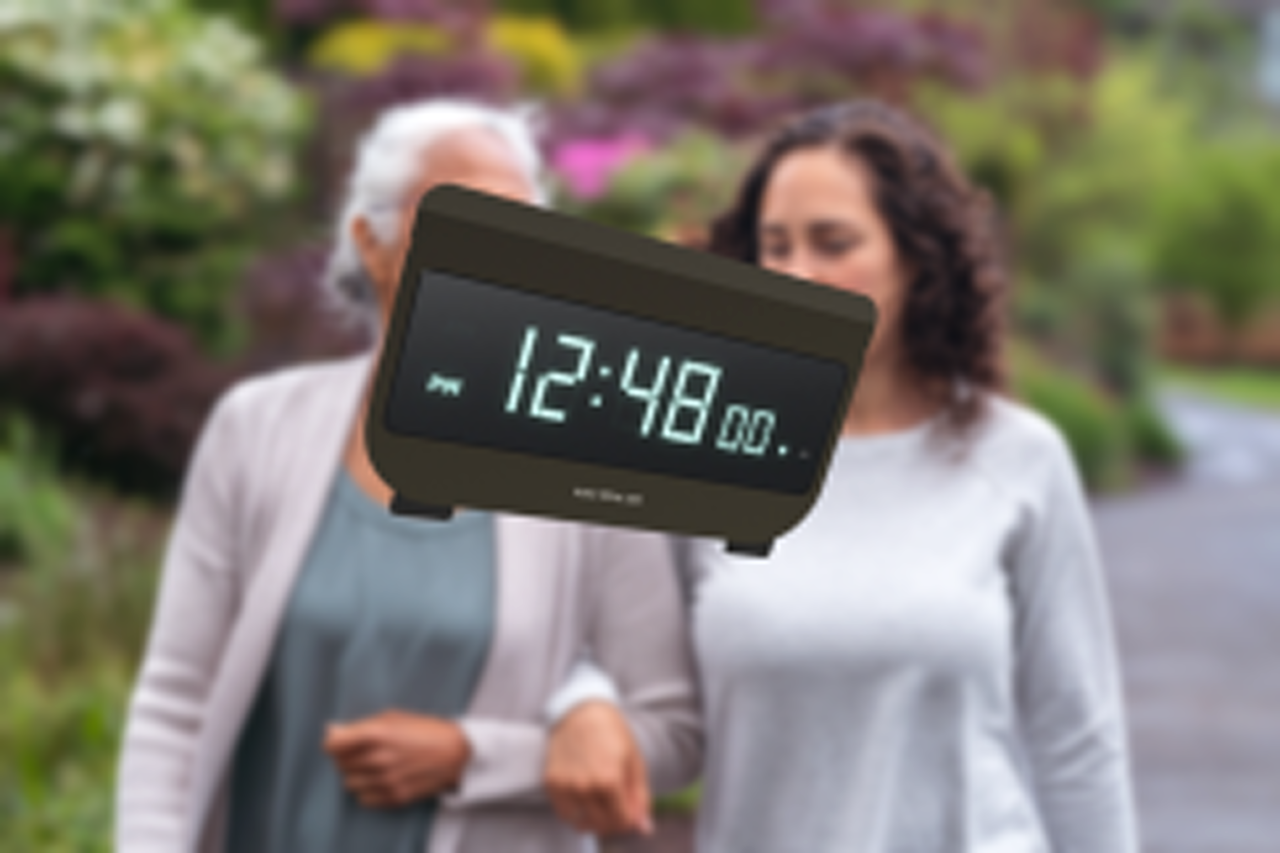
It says h=12 m=48 s=0
